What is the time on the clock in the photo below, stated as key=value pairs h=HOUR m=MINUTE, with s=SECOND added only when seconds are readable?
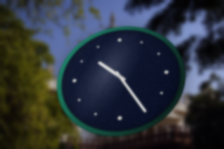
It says h=10 m=25
